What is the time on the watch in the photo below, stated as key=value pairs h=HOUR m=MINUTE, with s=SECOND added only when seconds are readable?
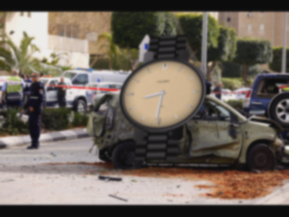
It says h=8 m=31
